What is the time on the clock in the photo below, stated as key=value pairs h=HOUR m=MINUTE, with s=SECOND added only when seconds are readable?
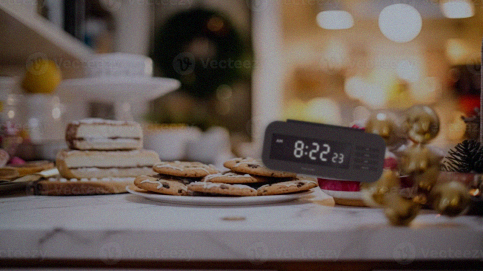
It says h=8 m=22 s=23
